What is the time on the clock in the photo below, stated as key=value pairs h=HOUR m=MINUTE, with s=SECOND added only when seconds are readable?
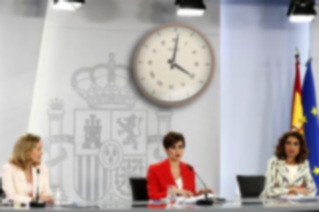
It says h=4 m=1
